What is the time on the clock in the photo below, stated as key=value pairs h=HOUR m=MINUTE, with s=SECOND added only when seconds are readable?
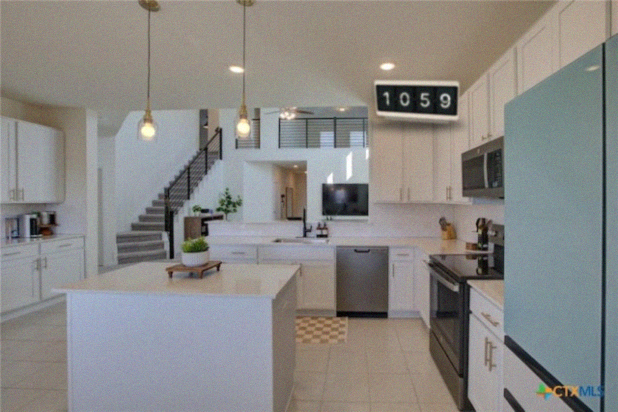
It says h=10 m=59
